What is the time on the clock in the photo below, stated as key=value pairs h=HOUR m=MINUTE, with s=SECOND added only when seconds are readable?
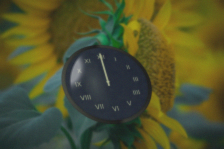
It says h=12 m=0
